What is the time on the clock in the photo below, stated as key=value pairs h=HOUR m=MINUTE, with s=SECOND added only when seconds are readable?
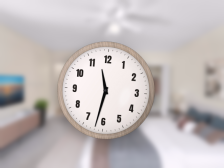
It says h=11 m=32
